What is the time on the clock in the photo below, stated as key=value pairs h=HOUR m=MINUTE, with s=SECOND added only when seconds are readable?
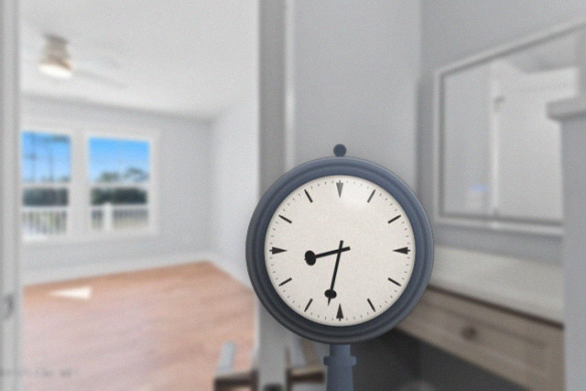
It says h=8 m=32
